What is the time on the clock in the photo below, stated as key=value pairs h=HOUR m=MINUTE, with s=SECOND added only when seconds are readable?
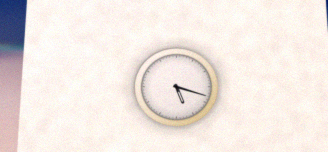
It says h=5 m=18
